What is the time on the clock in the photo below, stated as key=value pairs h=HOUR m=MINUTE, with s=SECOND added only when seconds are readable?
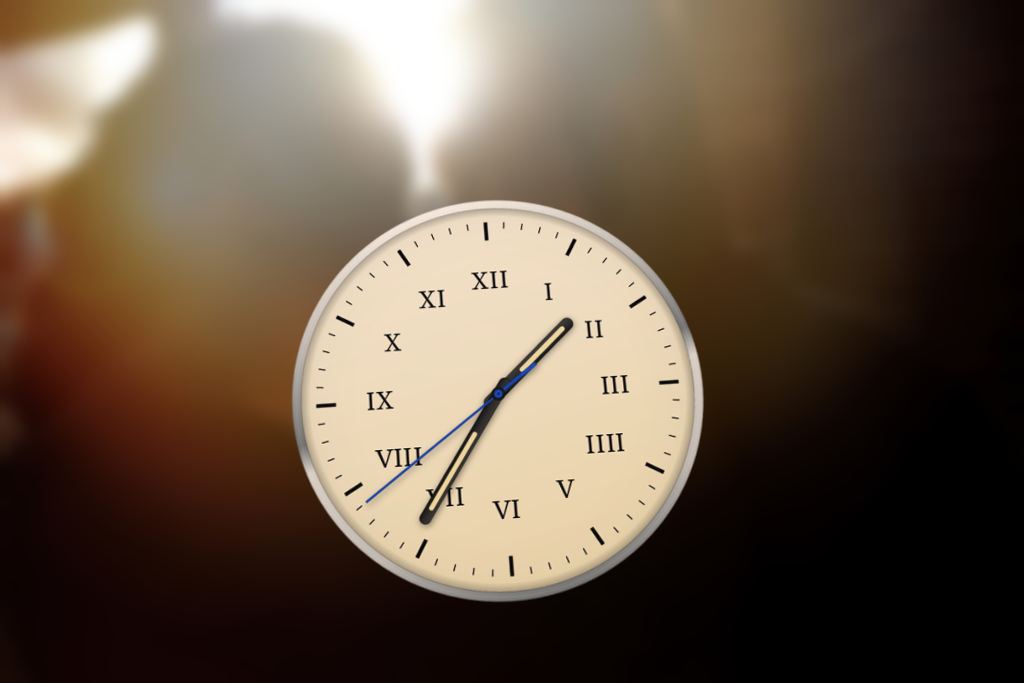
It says h=1 m=35 s=39
